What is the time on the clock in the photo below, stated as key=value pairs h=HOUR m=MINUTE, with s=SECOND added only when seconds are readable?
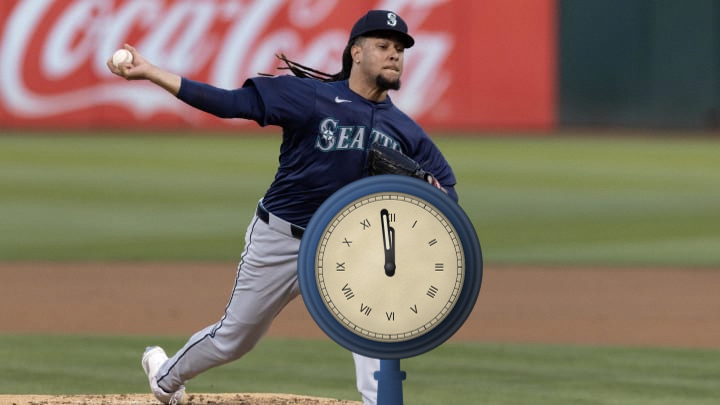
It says h=11 m=59
